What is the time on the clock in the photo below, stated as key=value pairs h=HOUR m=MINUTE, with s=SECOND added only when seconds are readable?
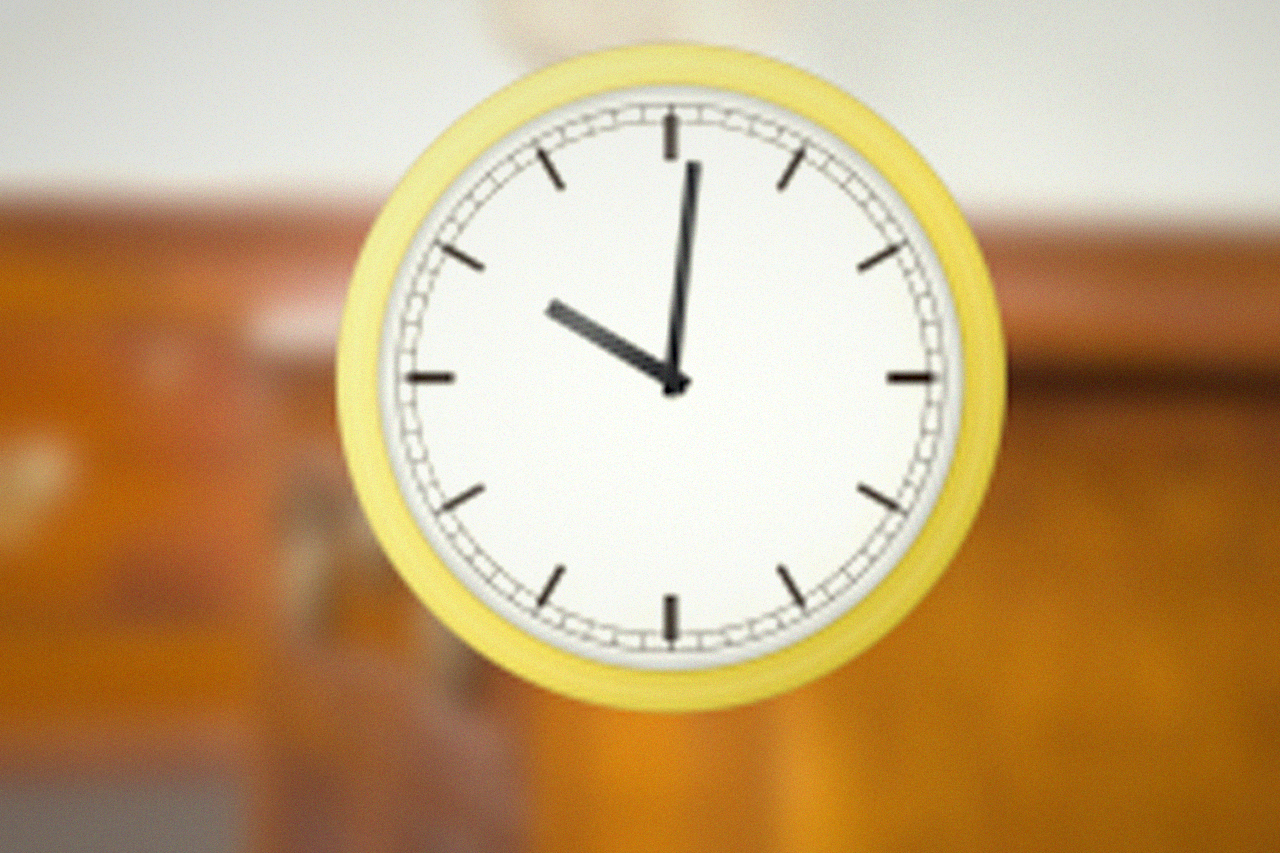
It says h=10 m=1
